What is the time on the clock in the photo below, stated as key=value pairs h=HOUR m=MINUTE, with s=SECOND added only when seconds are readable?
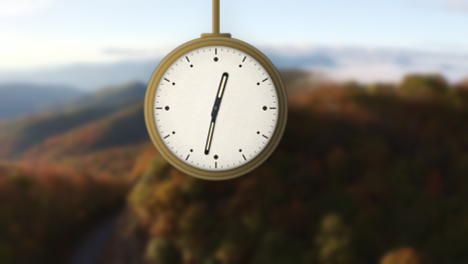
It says h=12 m=32
